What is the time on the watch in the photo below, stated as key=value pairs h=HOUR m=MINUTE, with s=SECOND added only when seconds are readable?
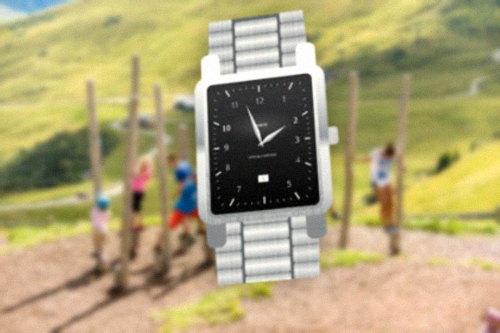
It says h=1 m=57
